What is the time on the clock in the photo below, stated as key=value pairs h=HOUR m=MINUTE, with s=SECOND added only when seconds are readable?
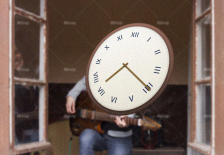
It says h=7 m=20
